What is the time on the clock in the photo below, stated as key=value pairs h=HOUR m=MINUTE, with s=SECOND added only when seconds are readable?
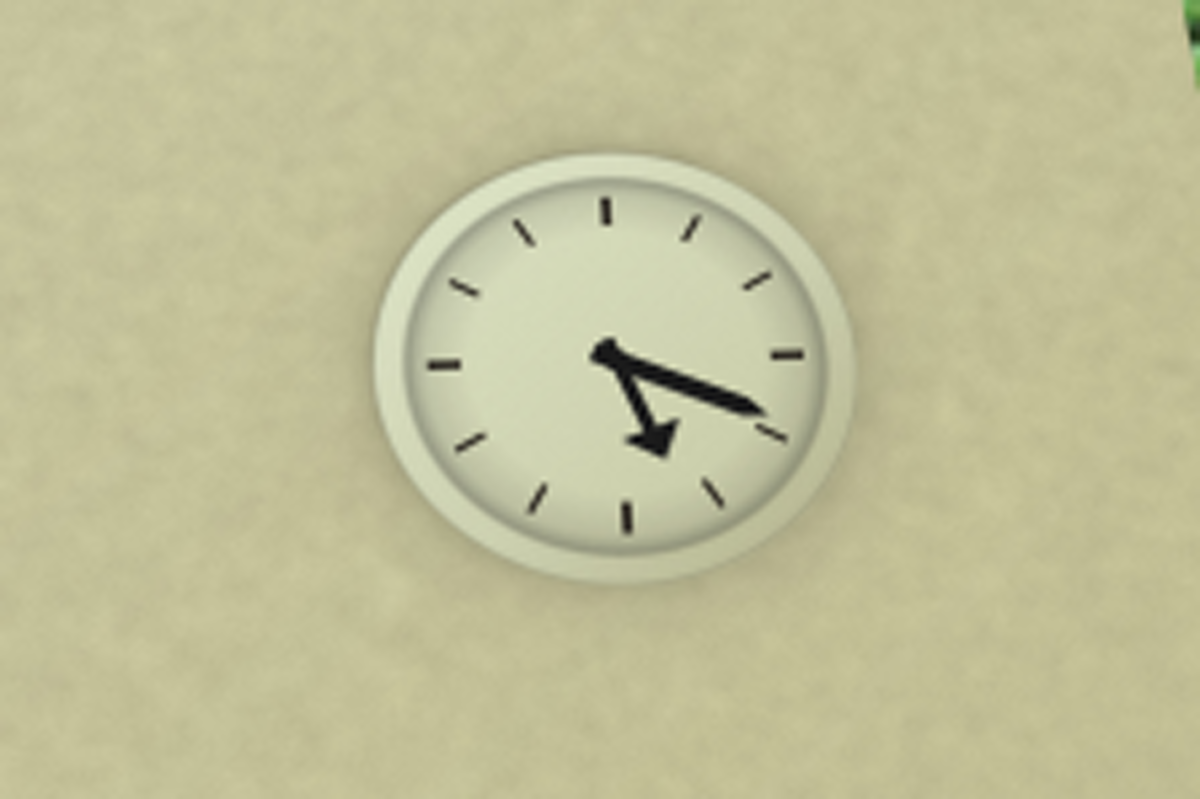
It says h=5 m=19
